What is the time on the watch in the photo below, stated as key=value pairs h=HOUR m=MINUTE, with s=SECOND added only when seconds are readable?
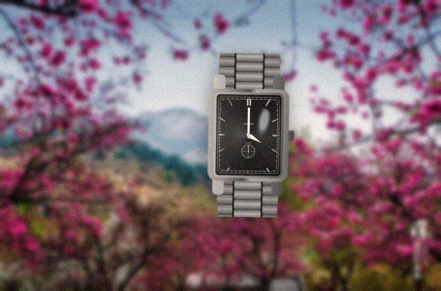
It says h=4 m=0
